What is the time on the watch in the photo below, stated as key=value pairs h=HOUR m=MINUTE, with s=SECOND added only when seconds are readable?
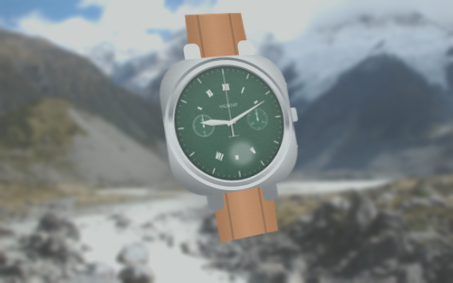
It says h=9 m=11
